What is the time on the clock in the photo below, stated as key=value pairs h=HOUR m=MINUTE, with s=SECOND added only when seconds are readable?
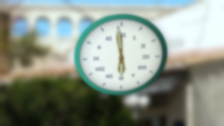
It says h=5 m=59
